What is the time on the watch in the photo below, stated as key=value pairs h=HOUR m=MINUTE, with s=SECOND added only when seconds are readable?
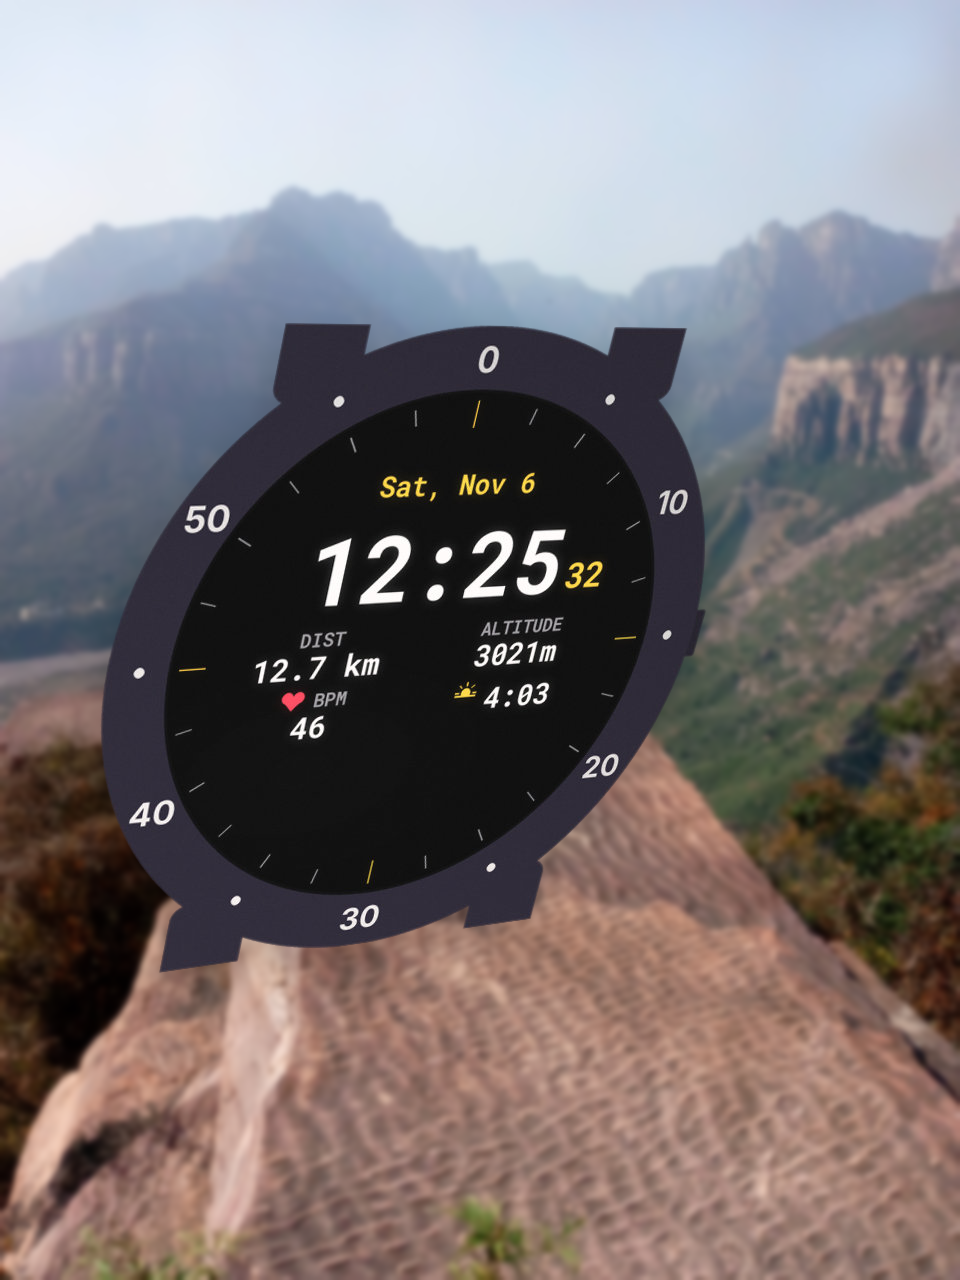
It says h=12 m=25 s=32
